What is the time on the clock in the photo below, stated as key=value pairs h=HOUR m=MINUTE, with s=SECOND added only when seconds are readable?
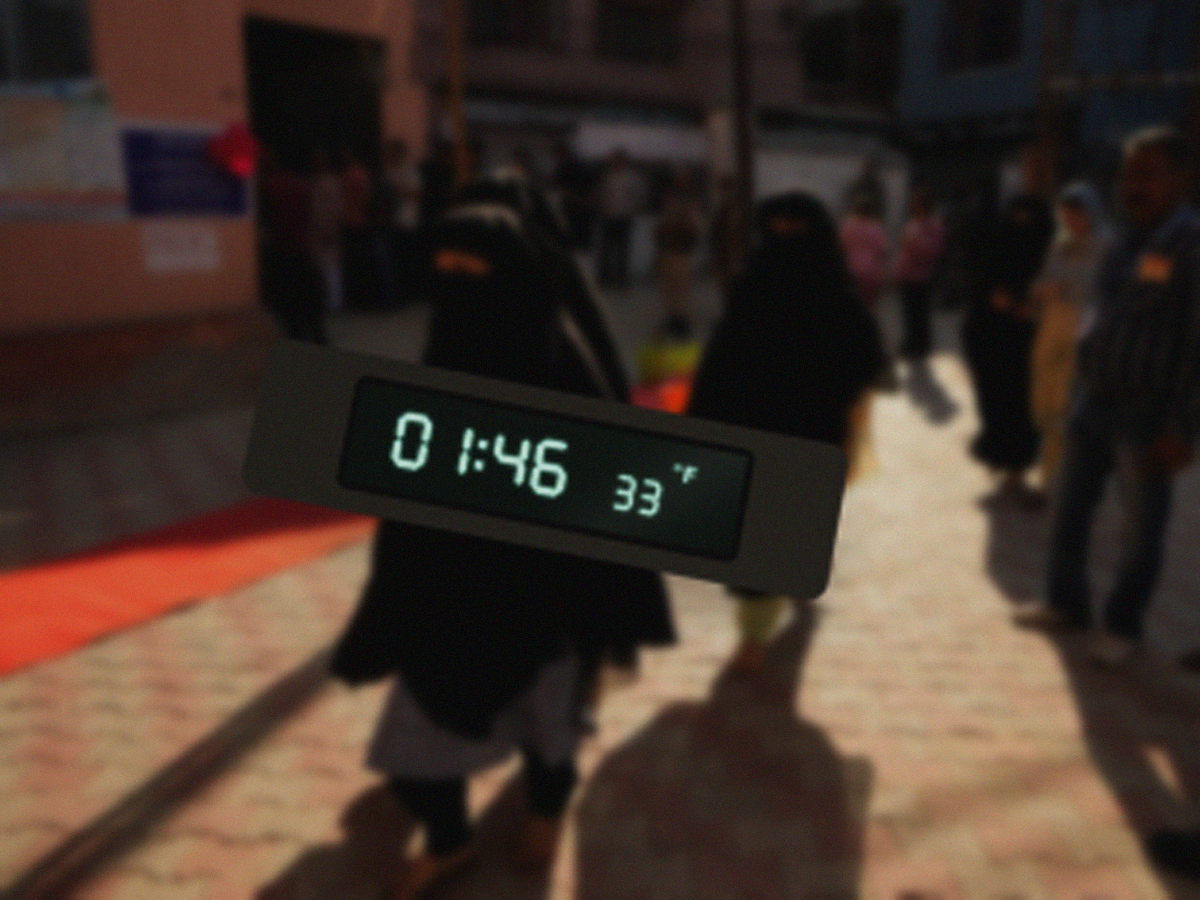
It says h=1 m=46
